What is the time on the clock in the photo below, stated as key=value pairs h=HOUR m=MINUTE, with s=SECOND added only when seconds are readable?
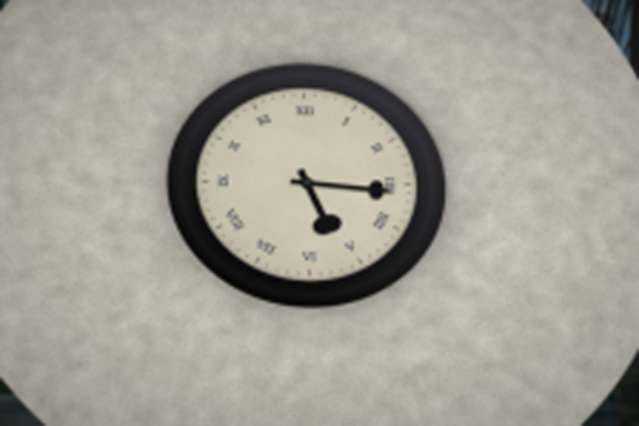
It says h=5 m=16
